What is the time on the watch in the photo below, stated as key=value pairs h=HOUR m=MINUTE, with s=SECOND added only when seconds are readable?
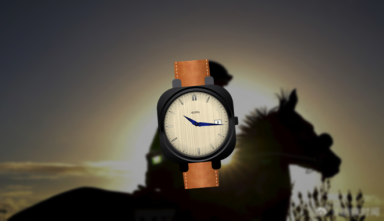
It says h=10 m=16
